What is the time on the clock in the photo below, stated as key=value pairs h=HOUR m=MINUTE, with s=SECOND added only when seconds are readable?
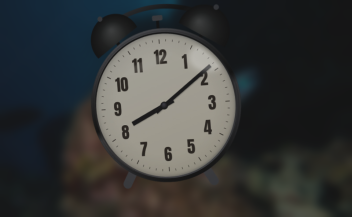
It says h=8 m=9
